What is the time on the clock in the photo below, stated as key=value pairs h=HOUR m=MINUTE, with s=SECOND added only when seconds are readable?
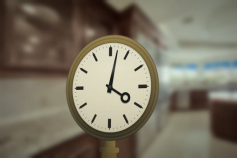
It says h=4 m=2
